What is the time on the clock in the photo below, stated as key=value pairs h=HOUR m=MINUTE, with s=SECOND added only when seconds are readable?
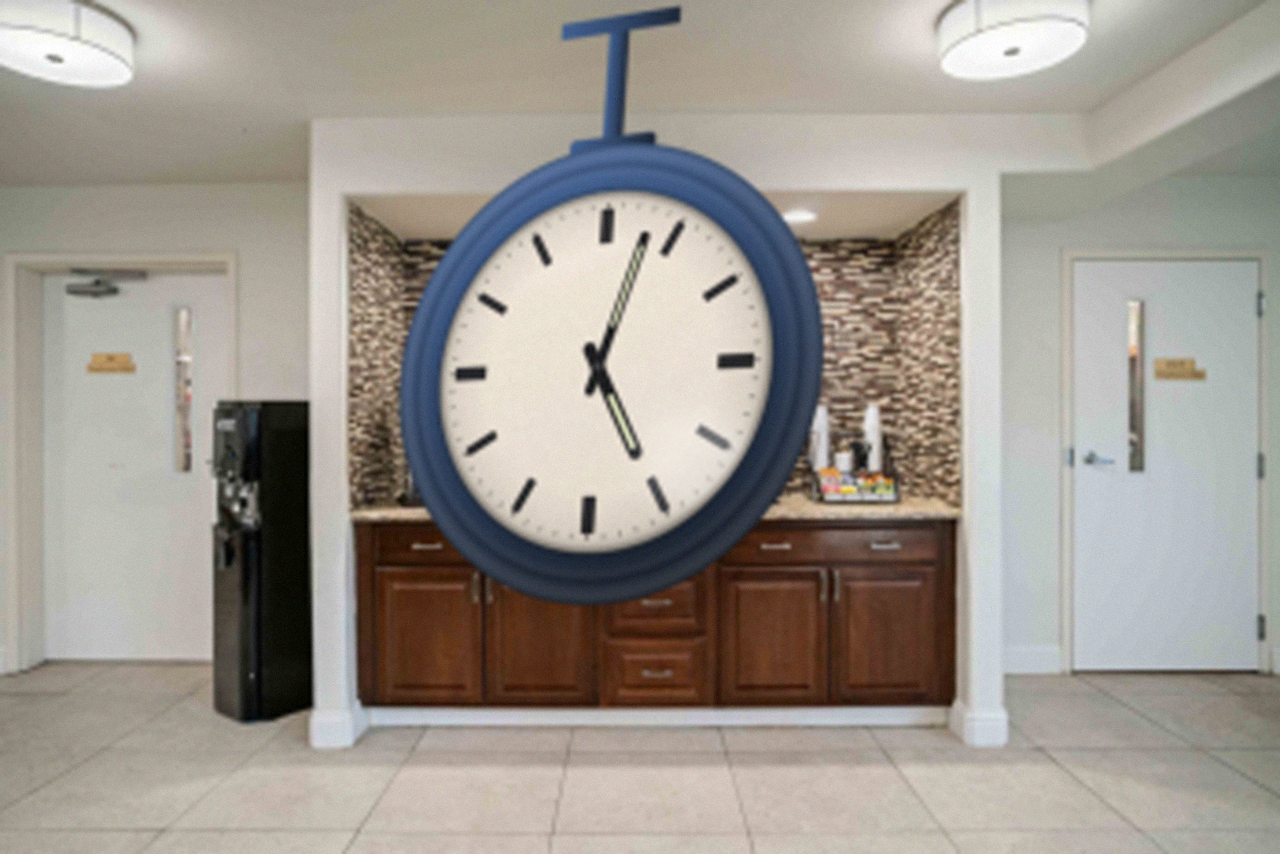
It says h=5 m=3
